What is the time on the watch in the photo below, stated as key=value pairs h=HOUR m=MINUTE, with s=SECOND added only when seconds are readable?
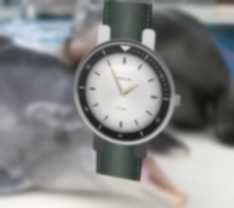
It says h=1 m=55
